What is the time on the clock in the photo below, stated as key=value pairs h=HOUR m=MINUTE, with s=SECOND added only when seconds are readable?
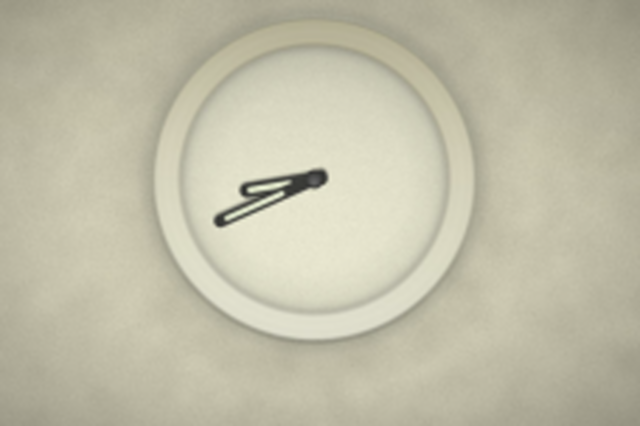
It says h=8 m=41
